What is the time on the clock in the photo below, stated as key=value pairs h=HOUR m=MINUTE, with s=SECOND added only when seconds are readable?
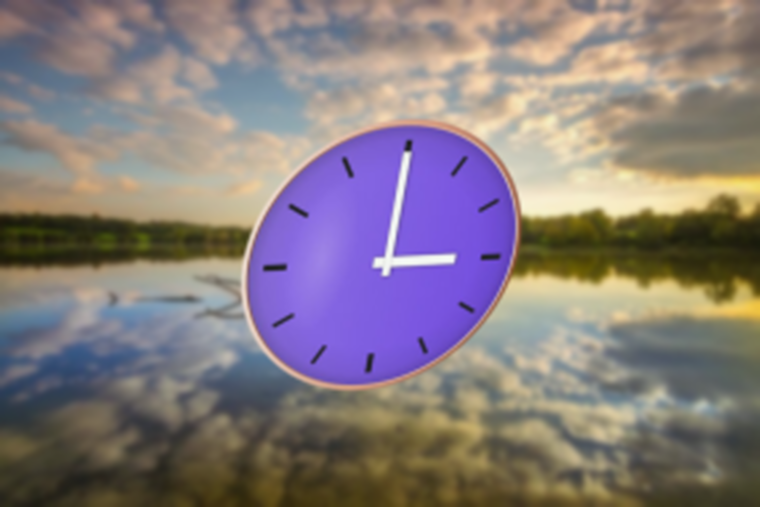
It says h=3 m=0
